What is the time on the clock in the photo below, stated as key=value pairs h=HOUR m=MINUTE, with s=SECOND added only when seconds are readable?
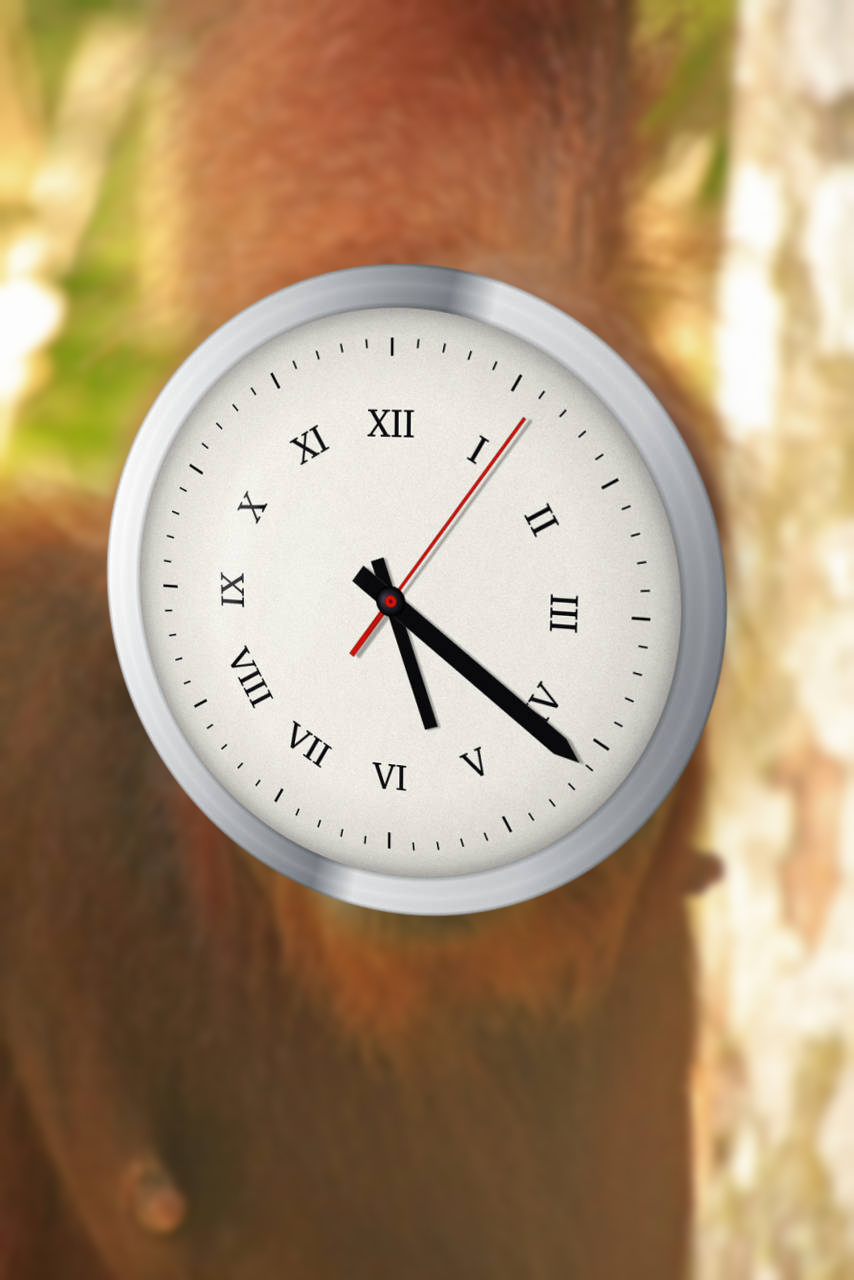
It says h=5 m=21 s=6
